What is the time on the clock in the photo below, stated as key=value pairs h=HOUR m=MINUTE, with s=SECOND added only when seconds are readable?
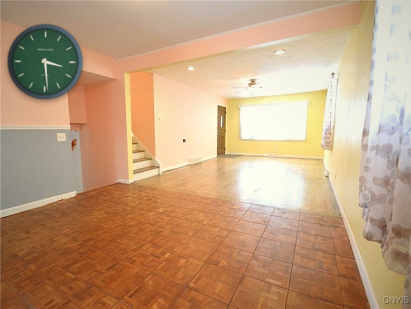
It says h=3 m=29
